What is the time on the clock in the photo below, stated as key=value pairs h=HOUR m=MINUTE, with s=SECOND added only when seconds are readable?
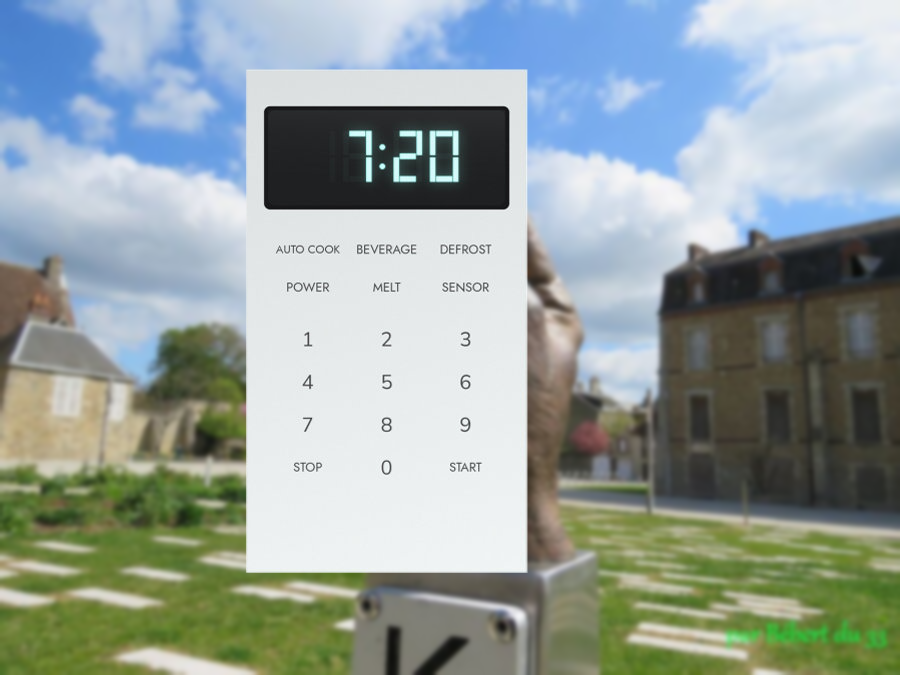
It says h=7 m=20
